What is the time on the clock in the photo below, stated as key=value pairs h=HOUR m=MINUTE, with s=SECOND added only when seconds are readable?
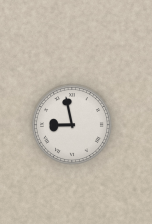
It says h=8 m=58
